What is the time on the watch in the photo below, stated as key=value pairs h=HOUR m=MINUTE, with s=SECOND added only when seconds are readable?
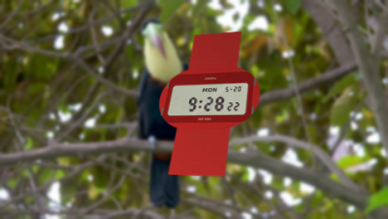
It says h=9 m=28 s=22
